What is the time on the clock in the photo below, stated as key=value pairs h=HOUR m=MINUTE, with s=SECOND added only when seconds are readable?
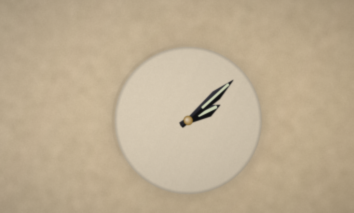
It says h=2 m=8
